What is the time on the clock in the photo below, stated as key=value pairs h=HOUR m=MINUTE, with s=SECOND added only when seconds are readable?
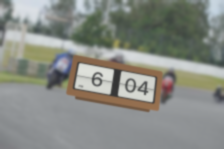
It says h=6 m=4
